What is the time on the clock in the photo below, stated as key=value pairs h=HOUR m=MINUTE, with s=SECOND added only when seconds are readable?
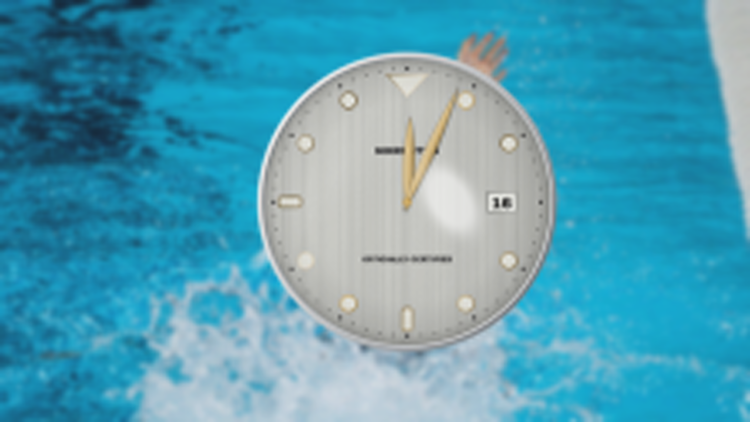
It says h=12 m=4
